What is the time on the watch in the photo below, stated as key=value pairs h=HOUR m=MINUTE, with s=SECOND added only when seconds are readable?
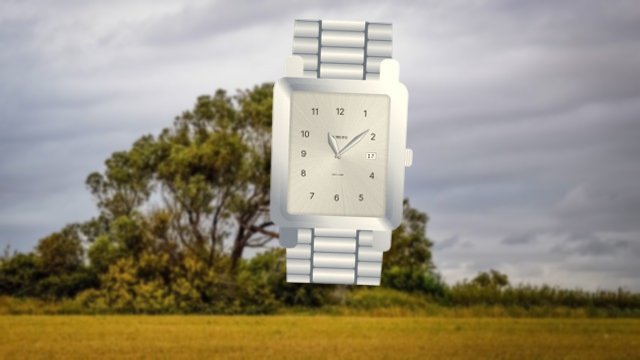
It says h=11 m=8
